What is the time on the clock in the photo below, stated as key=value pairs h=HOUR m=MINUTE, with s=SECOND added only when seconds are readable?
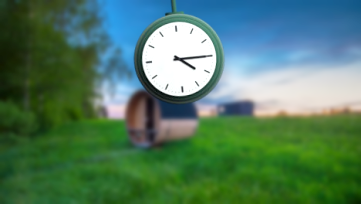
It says h=4 m=15
